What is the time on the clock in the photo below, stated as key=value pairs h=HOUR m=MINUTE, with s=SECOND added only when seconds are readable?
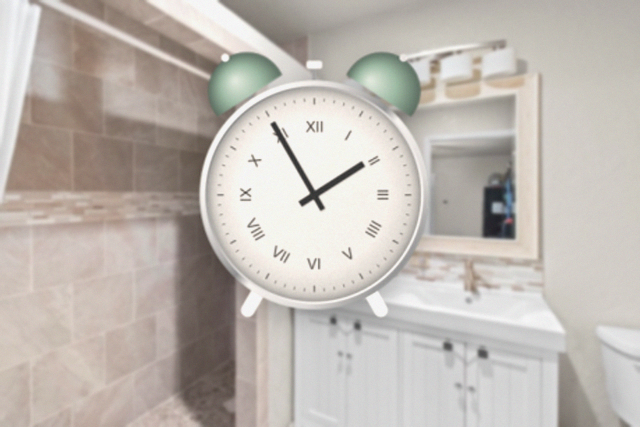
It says h=1 m=55
